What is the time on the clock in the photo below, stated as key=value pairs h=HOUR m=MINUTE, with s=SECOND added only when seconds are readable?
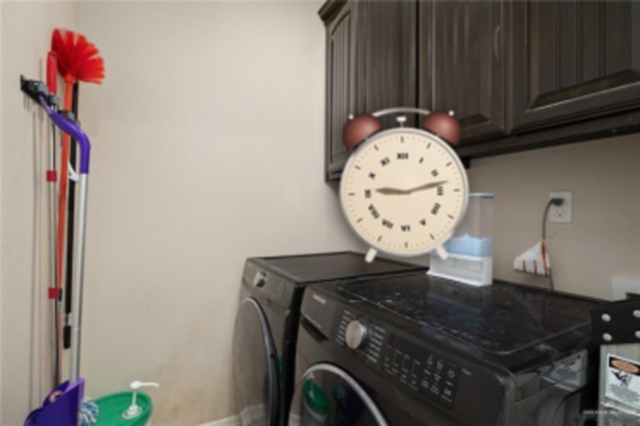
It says h=9 m=13
